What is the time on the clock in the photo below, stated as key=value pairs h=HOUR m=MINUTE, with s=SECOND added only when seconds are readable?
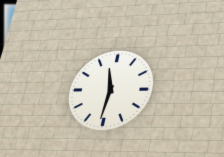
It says h=11 m=31
